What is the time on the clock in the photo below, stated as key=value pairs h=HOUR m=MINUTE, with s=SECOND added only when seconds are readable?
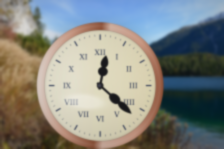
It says h=12 m=22
